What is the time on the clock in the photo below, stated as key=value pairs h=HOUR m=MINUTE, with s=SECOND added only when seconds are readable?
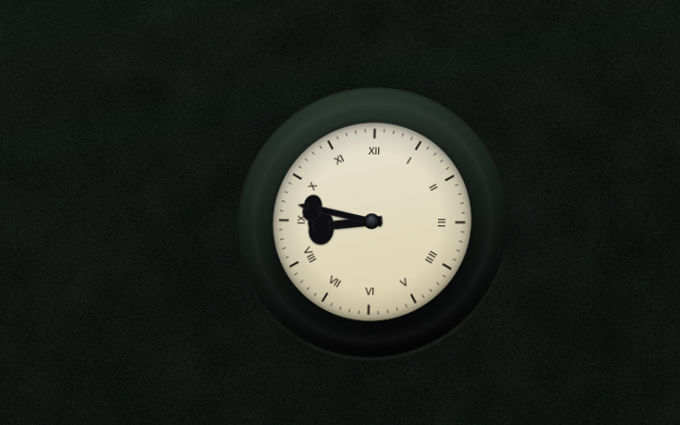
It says h=8 m=47
